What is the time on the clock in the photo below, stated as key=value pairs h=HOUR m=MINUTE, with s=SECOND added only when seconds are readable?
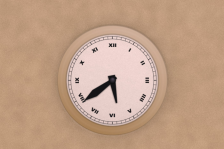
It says h=5 m=39
